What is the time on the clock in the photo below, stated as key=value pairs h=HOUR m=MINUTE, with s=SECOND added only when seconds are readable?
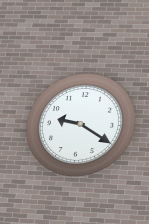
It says h=9 m=20
